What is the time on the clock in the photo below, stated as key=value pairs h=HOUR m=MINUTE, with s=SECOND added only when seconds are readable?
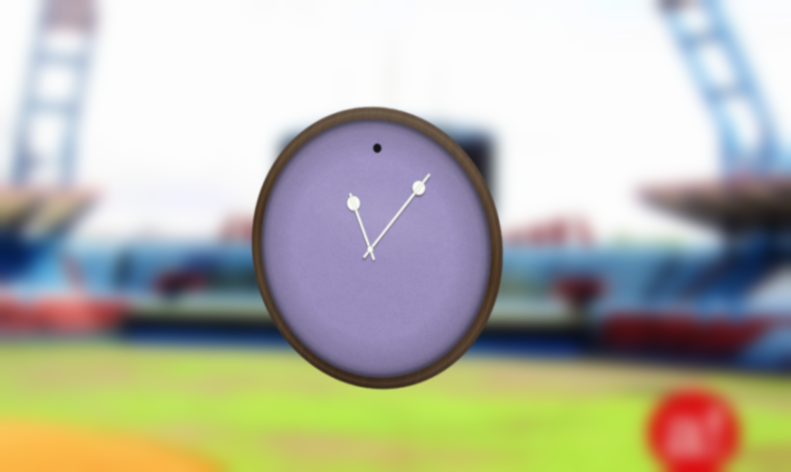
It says h=11 m=6
